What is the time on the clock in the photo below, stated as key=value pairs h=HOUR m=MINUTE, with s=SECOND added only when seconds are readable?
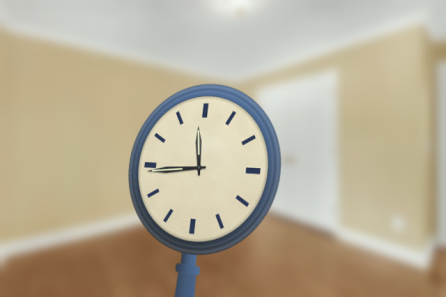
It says h=11 m=44
